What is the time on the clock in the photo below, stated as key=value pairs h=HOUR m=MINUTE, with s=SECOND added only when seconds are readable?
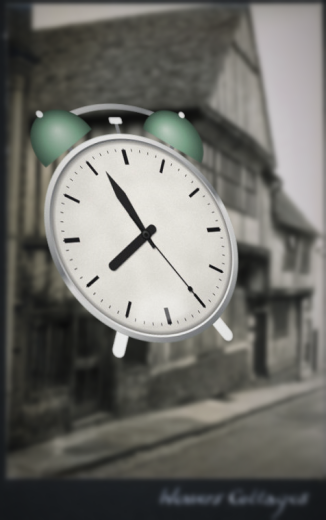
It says h=7 m=56 s=25
